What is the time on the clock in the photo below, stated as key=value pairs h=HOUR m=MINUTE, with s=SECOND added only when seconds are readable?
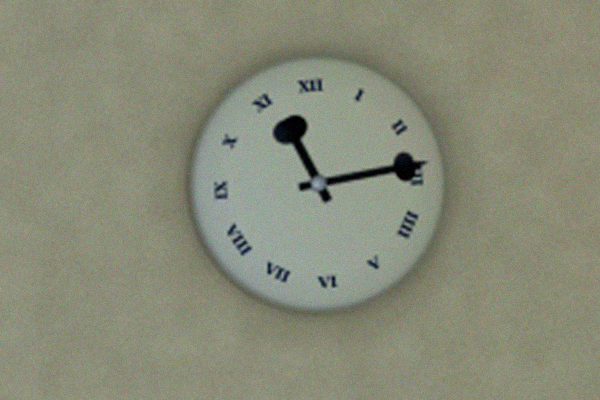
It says h=11 m=14
